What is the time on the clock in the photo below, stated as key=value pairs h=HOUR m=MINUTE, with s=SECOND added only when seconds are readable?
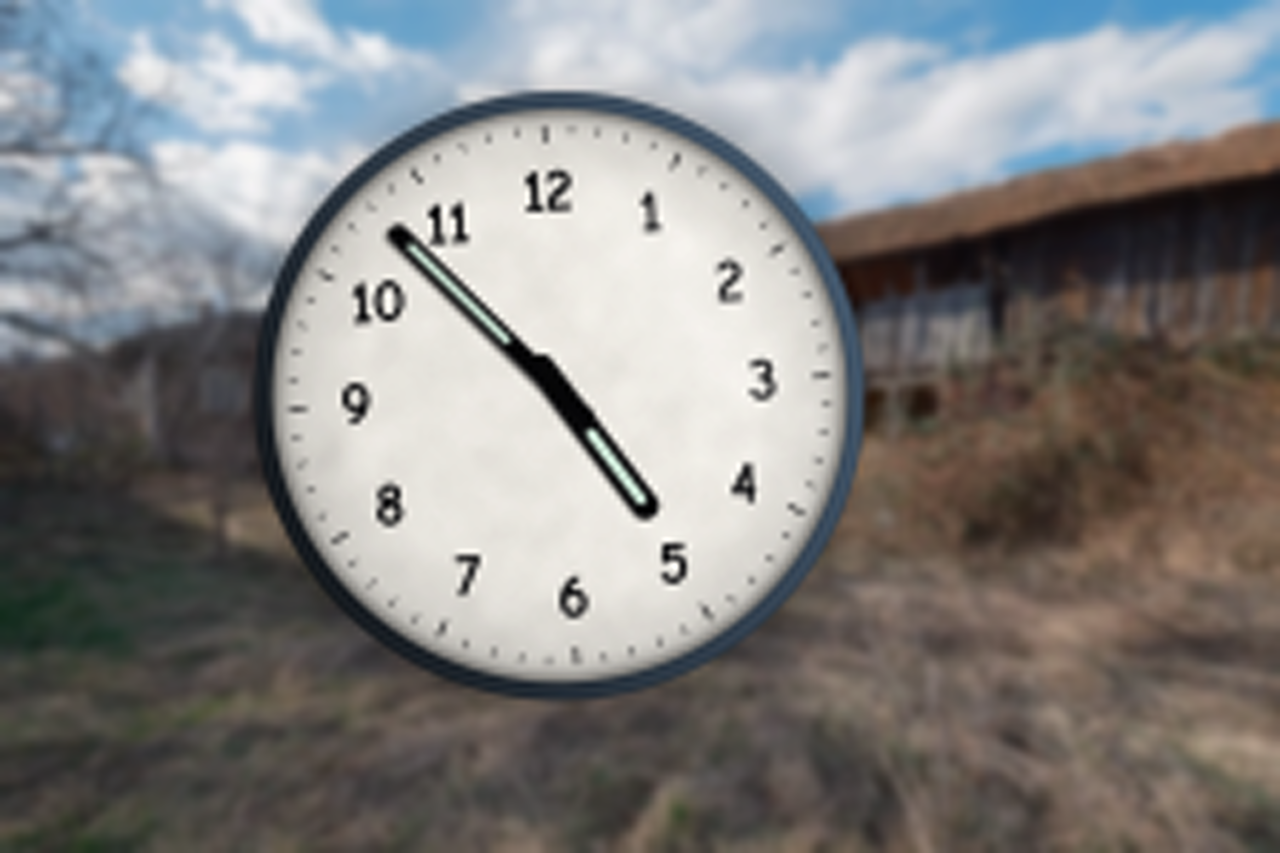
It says h=4 m=53
